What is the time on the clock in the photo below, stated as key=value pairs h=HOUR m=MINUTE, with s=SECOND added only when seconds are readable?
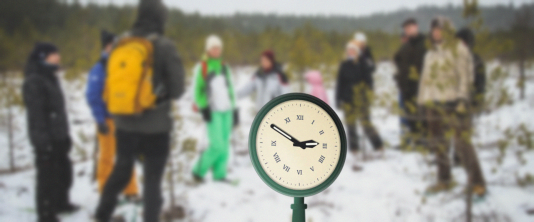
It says h=2 m=50
